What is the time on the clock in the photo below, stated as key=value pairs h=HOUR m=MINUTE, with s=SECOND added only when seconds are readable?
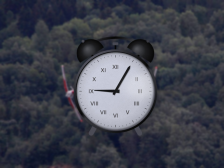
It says h=9 m=5
